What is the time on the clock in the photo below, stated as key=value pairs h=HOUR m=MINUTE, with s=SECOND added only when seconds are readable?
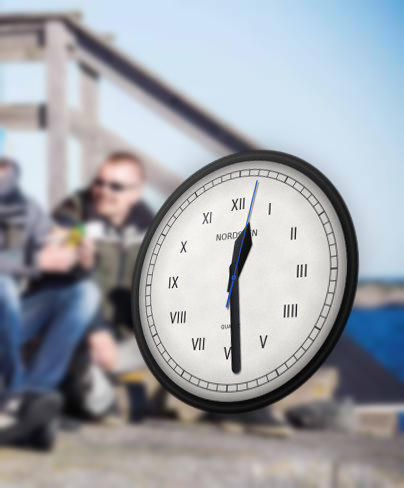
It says h=12 m=29 s=2
